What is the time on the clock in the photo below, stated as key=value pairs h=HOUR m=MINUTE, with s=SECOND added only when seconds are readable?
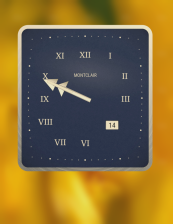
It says h=9 m=49
